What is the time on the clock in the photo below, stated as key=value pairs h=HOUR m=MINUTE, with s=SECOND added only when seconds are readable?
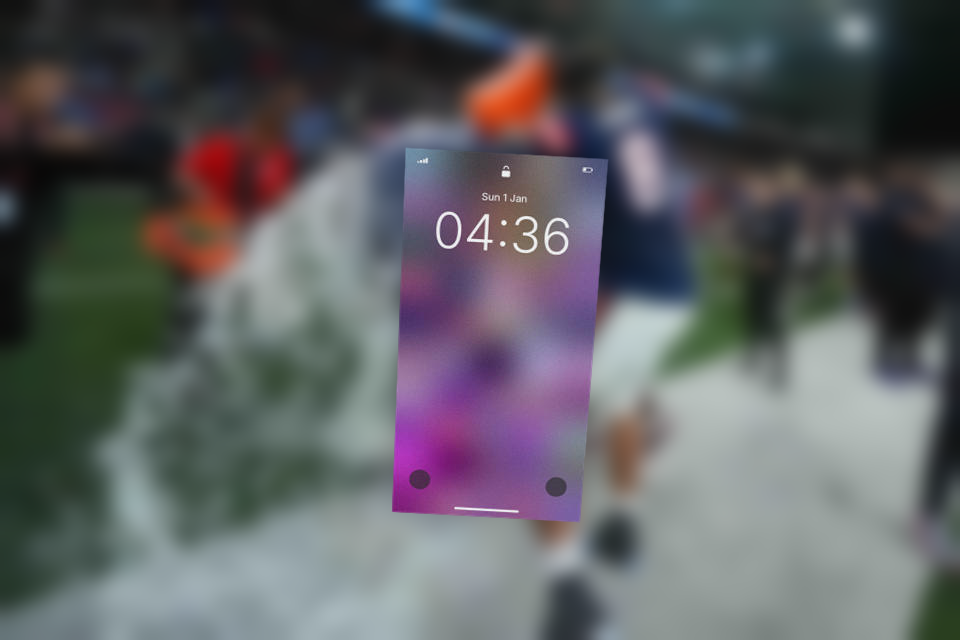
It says h=4 m=36
